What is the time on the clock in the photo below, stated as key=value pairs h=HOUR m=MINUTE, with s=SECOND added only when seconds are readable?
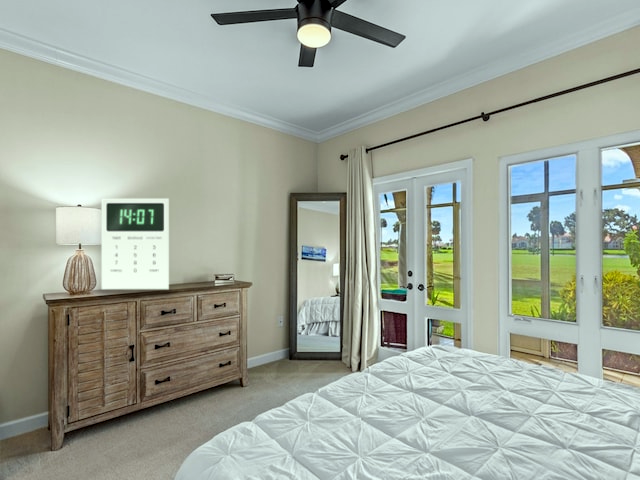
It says h=14 m=7
